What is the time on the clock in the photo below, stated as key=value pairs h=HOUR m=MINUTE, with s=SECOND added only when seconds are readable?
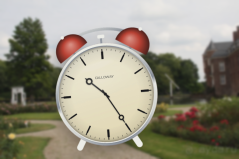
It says h=10 m=25
